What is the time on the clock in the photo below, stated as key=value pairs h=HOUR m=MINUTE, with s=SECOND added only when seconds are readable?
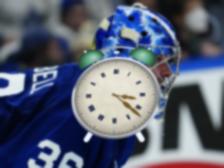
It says h=3 m=22
